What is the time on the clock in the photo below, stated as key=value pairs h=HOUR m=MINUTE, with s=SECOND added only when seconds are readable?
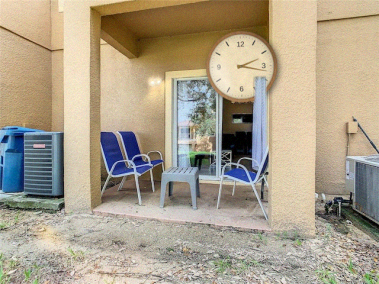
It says h=2 m=17
